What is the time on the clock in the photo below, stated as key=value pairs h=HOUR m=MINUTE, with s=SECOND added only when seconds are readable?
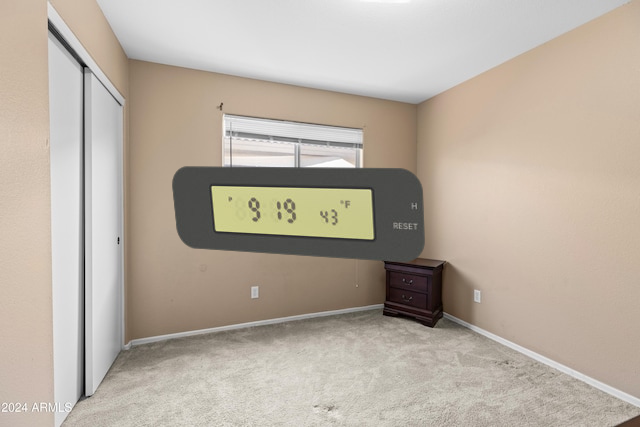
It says h=9 m=19
